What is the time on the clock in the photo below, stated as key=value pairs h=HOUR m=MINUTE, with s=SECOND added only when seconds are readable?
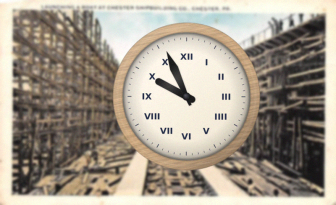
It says h=9 m=56
